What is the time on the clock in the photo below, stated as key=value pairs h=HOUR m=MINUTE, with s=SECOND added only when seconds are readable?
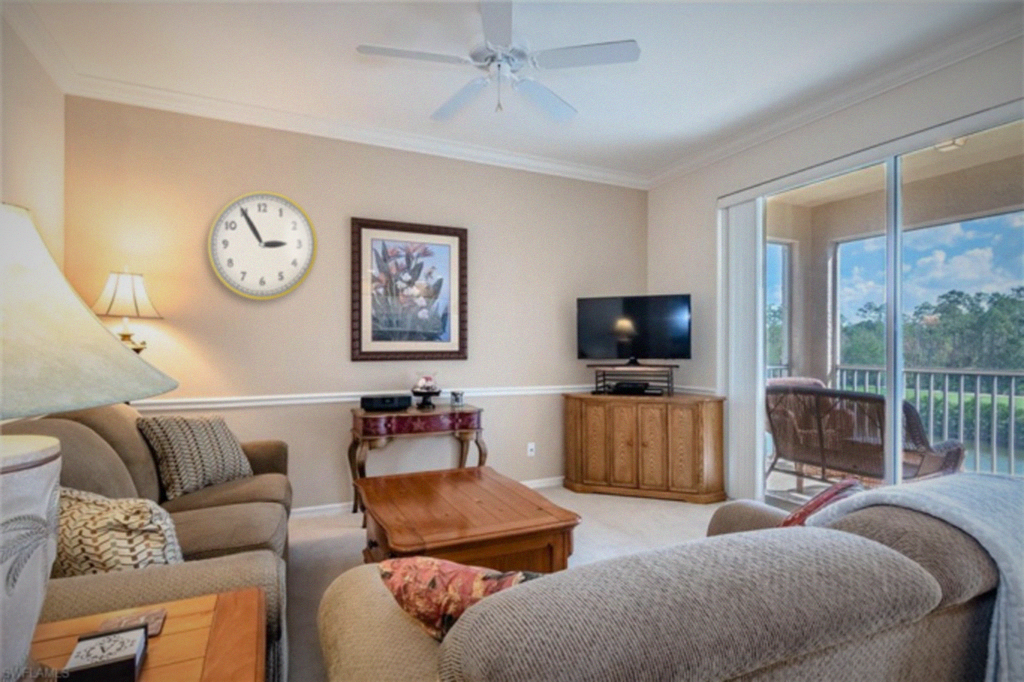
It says h=2 m=55
